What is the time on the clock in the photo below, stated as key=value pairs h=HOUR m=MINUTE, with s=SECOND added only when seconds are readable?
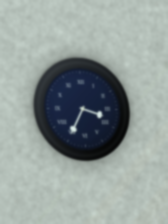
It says h=3 m=35
